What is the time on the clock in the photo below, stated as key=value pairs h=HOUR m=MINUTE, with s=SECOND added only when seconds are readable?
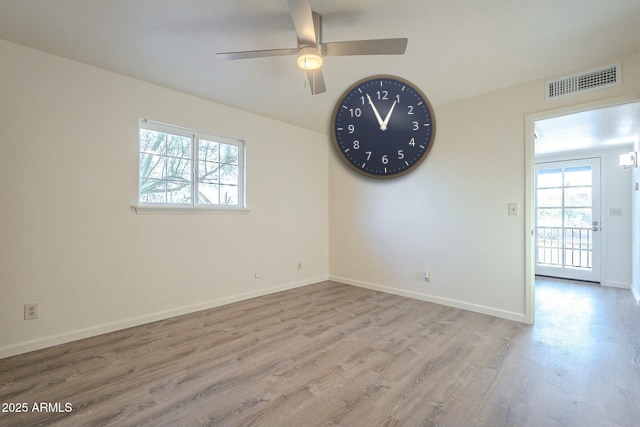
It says h=12 m=56
